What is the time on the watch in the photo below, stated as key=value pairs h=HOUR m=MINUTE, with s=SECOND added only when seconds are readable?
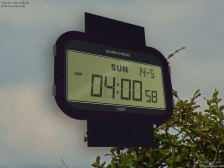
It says h=4 m=0 s=58
